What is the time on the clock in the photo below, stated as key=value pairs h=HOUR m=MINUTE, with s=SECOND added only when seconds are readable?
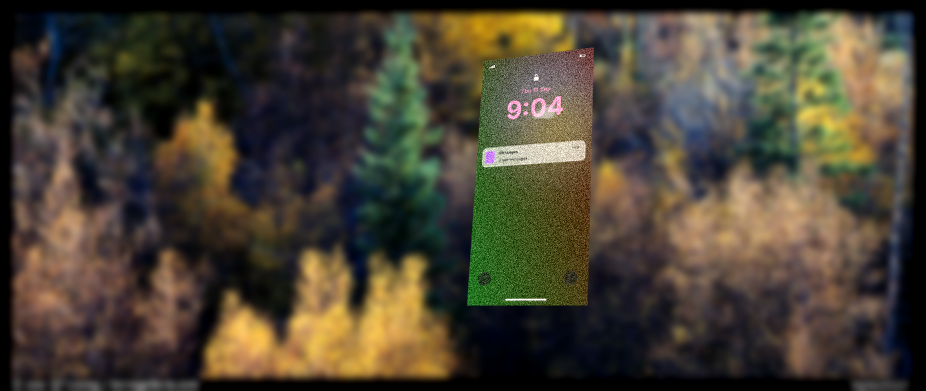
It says h=9 m=4
